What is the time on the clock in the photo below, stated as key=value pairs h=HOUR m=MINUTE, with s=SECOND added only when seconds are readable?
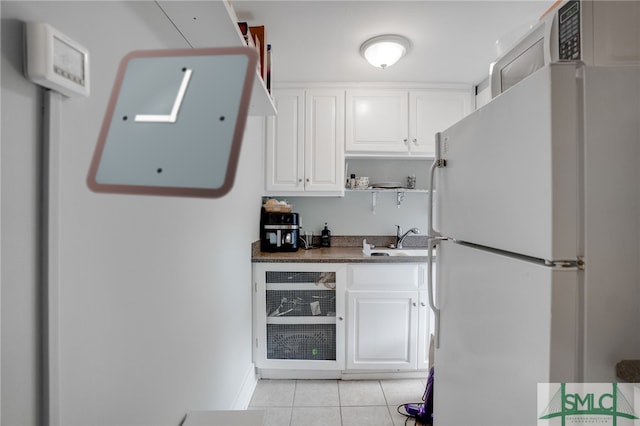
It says h=9 m=1
